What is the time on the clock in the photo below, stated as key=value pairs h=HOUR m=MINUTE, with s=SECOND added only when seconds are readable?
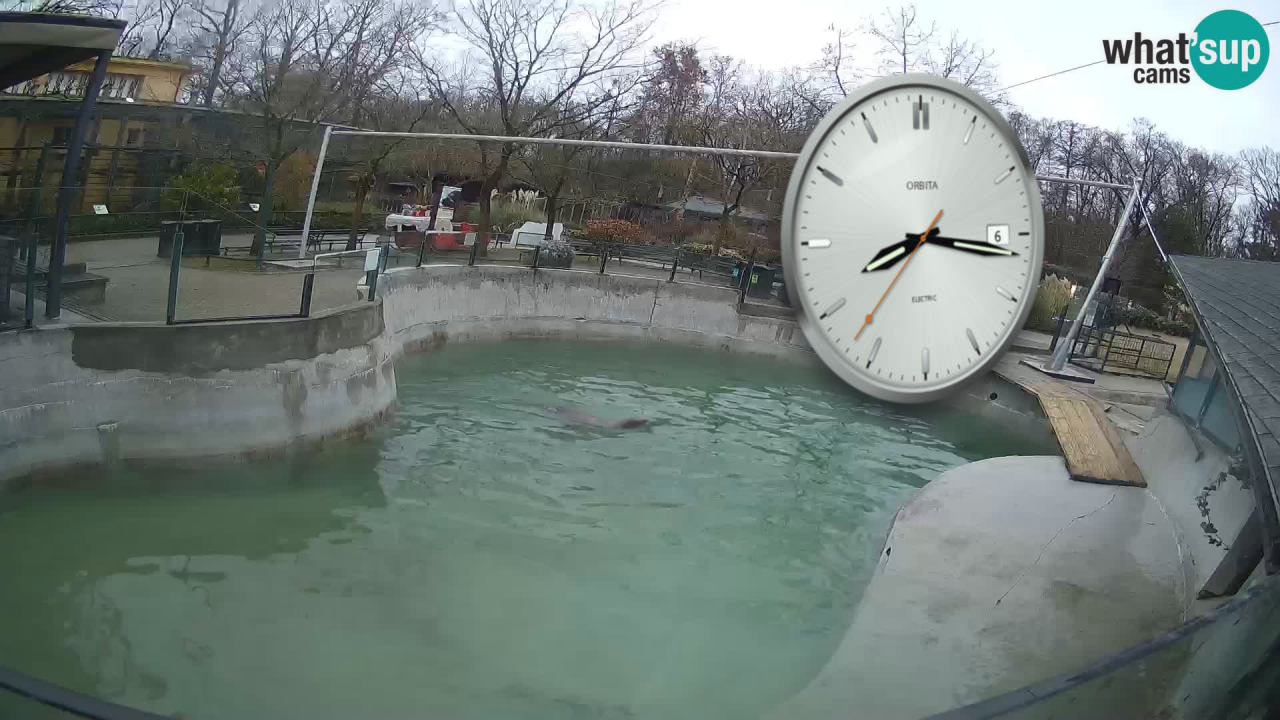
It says h=8 m=16 s=37
